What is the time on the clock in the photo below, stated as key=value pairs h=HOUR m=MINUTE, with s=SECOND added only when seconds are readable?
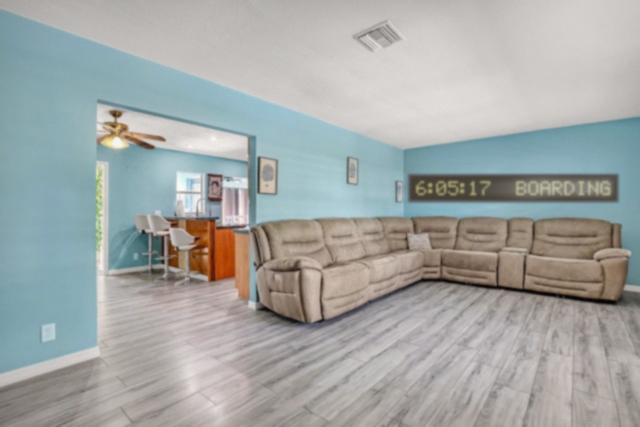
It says h=6 m=5 s=17
